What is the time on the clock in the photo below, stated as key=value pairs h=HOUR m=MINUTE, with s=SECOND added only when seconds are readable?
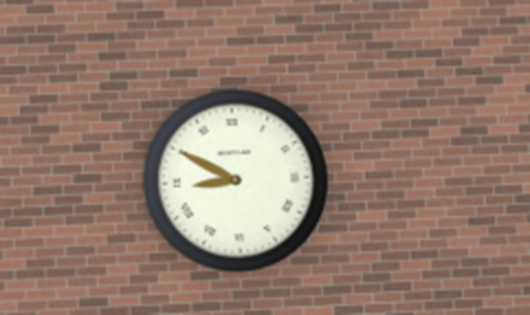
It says h=8 m=50
